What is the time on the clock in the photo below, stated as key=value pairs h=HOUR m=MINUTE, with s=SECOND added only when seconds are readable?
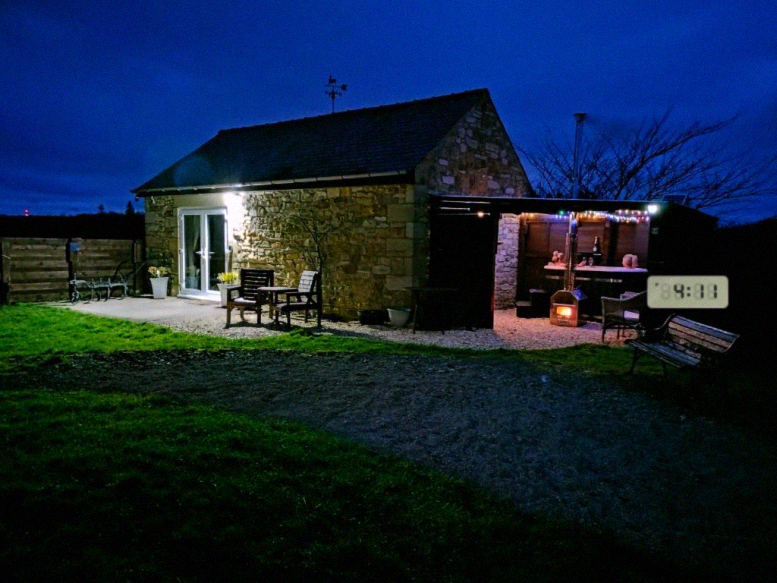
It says h=4 m=11
